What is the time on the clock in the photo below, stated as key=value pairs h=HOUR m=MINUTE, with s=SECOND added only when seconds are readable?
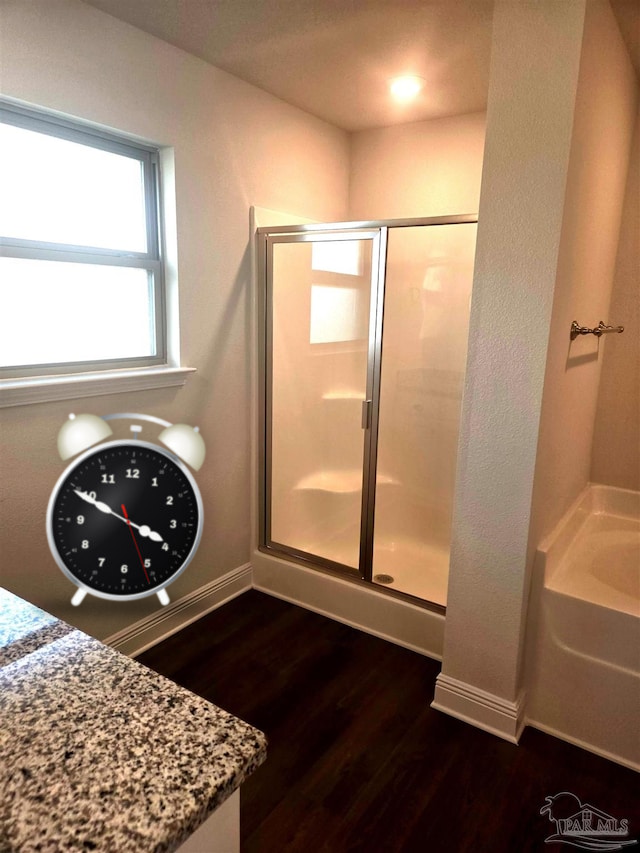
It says h=3 m=49 s=26
